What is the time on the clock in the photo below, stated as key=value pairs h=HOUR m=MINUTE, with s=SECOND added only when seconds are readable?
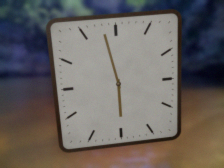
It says h=5 m=58
